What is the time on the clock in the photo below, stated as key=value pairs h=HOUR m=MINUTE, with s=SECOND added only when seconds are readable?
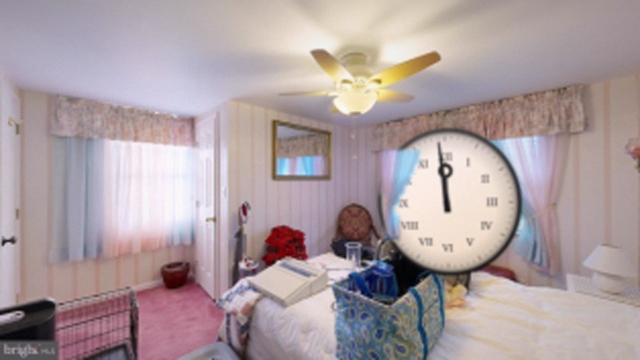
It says h=11 m=59
